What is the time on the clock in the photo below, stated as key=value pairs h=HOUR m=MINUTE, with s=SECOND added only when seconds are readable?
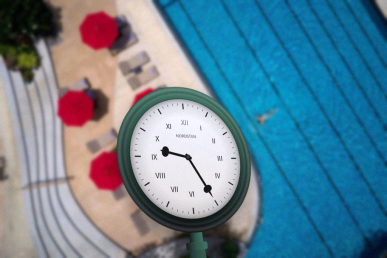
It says h=9 m=25
